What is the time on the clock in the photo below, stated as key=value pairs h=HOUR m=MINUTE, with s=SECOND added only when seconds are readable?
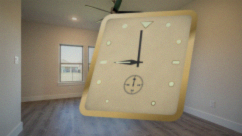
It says h=8 m=59
